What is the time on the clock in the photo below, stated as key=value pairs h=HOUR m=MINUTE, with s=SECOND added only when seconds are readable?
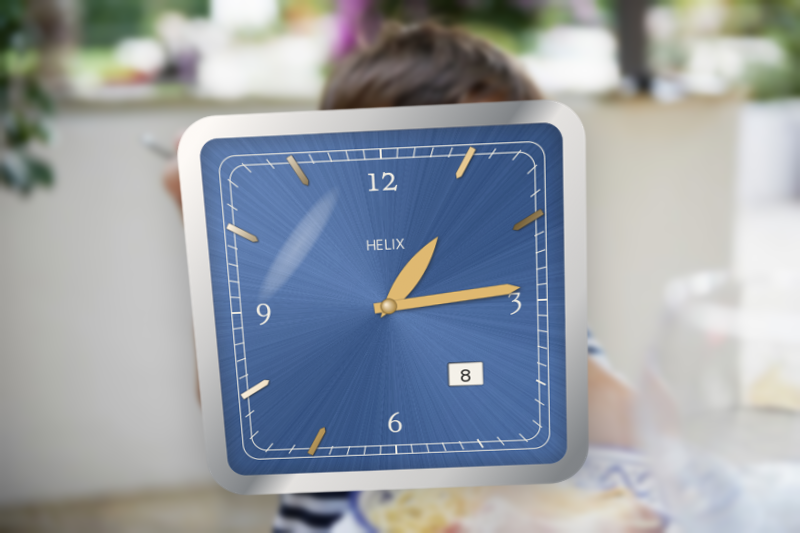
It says h=1 m=14
